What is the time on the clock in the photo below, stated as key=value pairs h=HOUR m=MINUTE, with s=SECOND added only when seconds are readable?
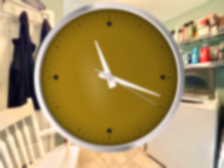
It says h=11 m=18 s=20
